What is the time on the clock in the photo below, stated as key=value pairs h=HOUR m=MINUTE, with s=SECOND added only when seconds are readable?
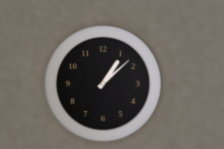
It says h=1 m=8
